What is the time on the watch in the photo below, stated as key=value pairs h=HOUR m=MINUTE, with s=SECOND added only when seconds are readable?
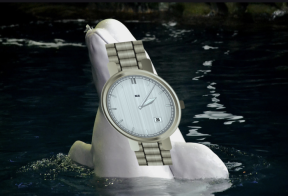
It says h=2 m=7
